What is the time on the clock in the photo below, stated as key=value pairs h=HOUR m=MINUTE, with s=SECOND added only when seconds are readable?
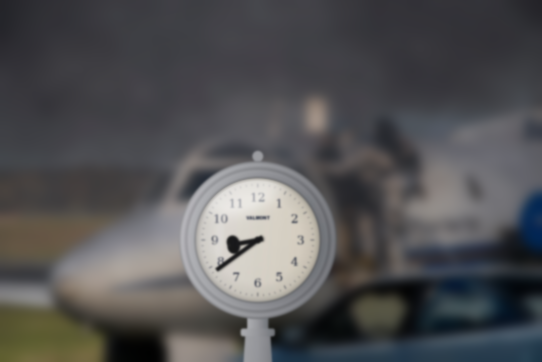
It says h=8 m=39
